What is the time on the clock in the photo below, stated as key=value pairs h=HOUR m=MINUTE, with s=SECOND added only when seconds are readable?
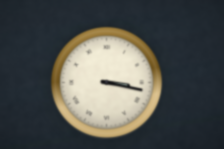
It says h=3 m=17
